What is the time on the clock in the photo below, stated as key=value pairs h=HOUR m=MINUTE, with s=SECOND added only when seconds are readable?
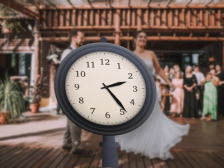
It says h=2 m=24
